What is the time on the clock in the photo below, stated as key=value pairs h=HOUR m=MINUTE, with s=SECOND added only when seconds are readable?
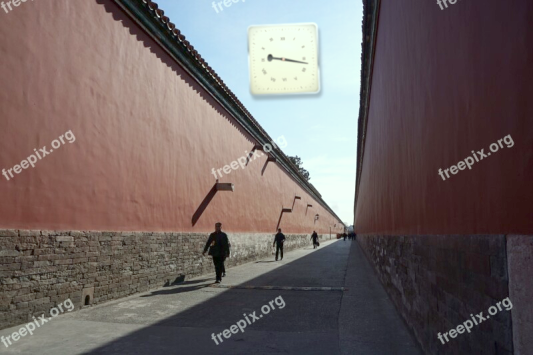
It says h=9 m=17
